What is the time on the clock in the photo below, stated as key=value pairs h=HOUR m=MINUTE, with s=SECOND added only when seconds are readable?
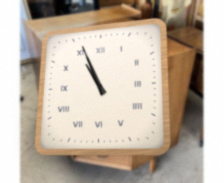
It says h=10 m=56
